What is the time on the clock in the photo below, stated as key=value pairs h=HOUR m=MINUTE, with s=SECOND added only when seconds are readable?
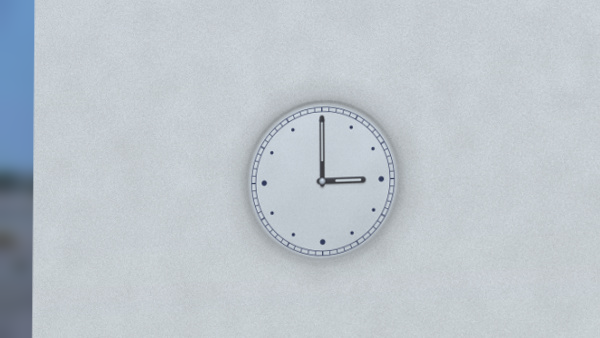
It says h=3 m=0
